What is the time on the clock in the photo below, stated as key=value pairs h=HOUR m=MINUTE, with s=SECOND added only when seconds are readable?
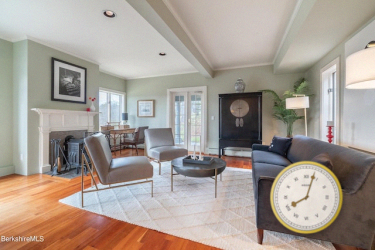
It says h=8 m=3
